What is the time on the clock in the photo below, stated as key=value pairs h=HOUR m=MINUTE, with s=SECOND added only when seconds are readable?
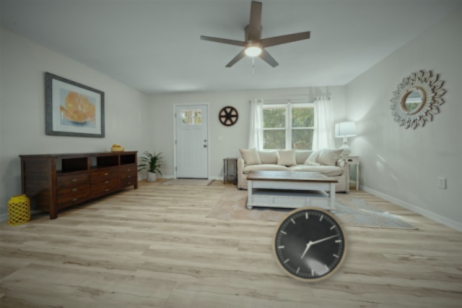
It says h=7 m=13
